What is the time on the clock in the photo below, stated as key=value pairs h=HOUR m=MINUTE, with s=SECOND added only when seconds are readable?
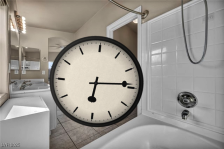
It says h=6 m=14
